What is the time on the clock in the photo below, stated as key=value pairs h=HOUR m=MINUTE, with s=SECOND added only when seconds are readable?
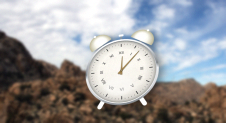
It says h=12 m=7
